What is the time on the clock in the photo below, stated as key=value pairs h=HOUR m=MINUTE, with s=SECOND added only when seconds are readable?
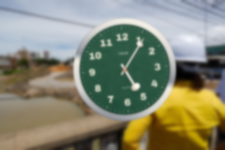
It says h=5 m=6
